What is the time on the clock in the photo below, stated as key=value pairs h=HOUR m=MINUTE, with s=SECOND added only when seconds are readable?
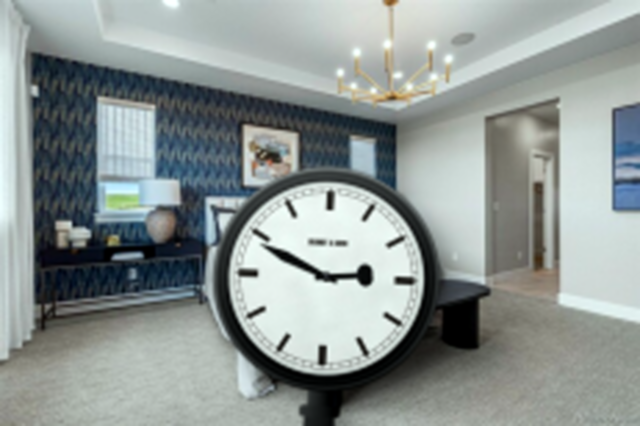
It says h=2 m=49
